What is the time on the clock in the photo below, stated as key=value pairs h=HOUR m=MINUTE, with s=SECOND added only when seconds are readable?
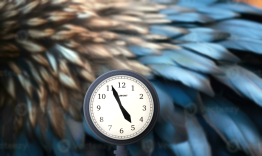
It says h=4 m=56
